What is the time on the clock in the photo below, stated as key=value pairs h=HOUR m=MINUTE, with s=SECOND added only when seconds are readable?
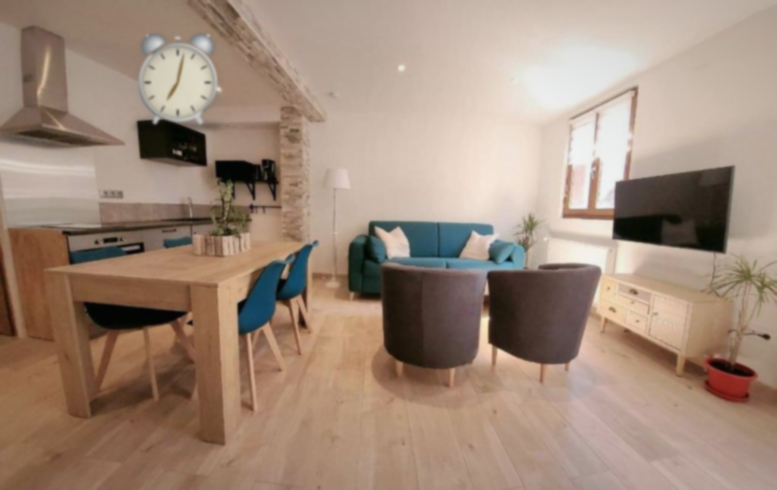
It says h=7 m=2
